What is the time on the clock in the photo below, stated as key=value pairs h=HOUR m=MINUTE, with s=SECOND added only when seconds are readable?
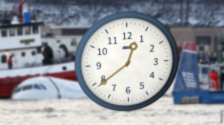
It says h=12 m=39
